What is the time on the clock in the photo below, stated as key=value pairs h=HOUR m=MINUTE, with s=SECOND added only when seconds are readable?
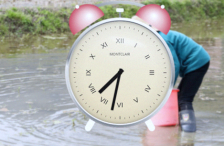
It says h=7 m=32
